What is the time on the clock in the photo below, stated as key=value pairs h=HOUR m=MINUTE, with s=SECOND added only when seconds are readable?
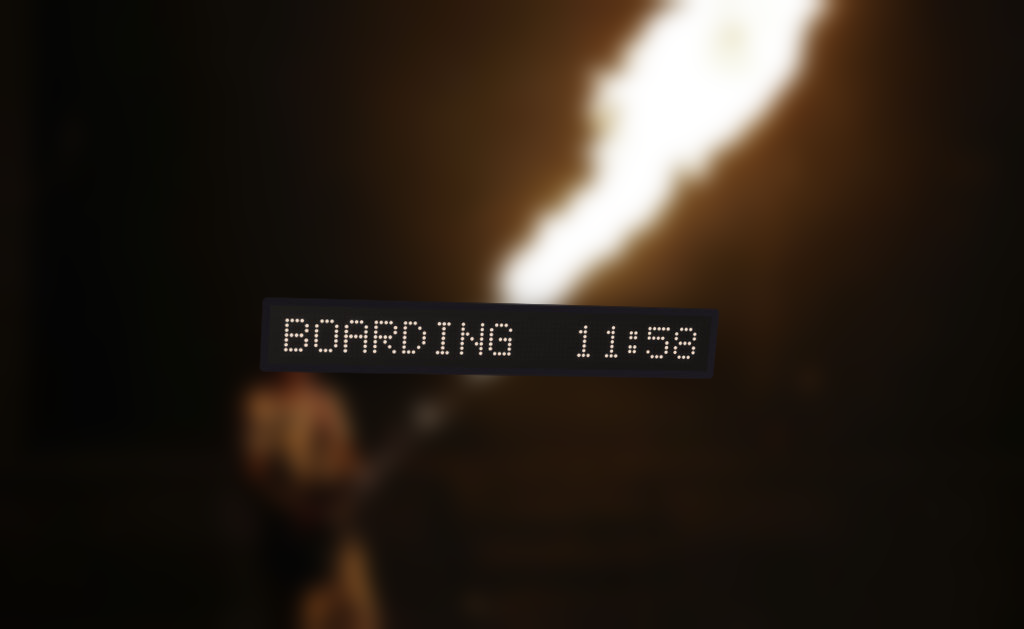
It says h=11 m=58
